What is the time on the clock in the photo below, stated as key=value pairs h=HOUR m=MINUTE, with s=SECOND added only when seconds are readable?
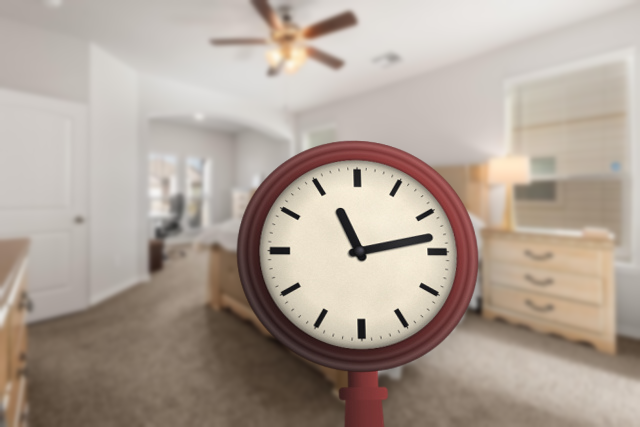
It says h=11 m=13
